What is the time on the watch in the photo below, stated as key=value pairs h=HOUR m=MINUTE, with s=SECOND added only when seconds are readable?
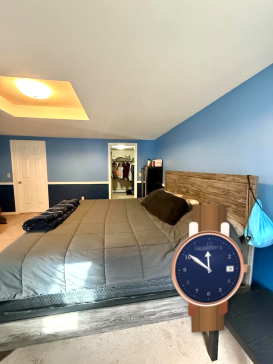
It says h=11 m=51
